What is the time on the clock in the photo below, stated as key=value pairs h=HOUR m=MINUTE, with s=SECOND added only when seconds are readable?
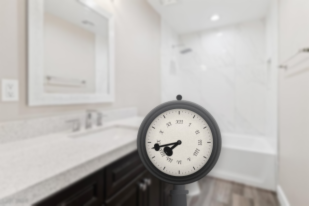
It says h=7 m=43
